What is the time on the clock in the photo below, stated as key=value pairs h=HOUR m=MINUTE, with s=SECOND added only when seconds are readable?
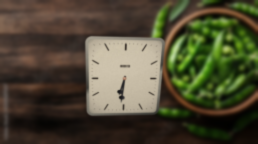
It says h=6 m=31
